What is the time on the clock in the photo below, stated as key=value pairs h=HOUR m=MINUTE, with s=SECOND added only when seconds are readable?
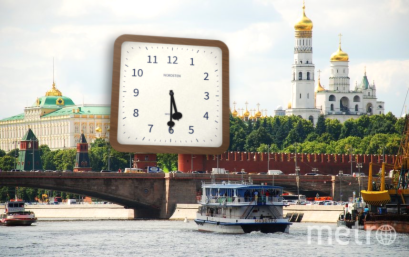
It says h=5 m=30
